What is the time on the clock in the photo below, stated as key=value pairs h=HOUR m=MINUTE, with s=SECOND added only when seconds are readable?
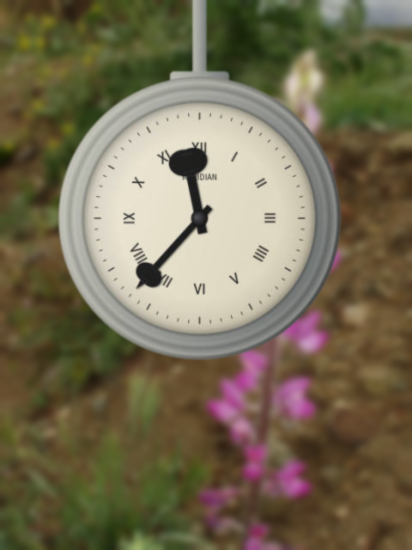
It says h=11 m=37
